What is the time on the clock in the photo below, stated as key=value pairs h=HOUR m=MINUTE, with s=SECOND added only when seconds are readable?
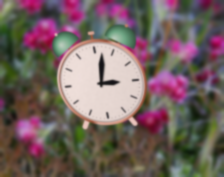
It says h=3 m=2
